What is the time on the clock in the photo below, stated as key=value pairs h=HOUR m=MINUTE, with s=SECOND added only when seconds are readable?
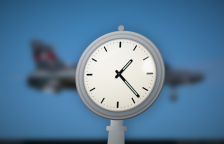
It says h=1 m=23
